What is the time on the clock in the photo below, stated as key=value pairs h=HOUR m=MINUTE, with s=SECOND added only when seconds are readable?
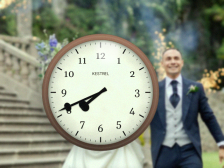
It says h=7 m=41
